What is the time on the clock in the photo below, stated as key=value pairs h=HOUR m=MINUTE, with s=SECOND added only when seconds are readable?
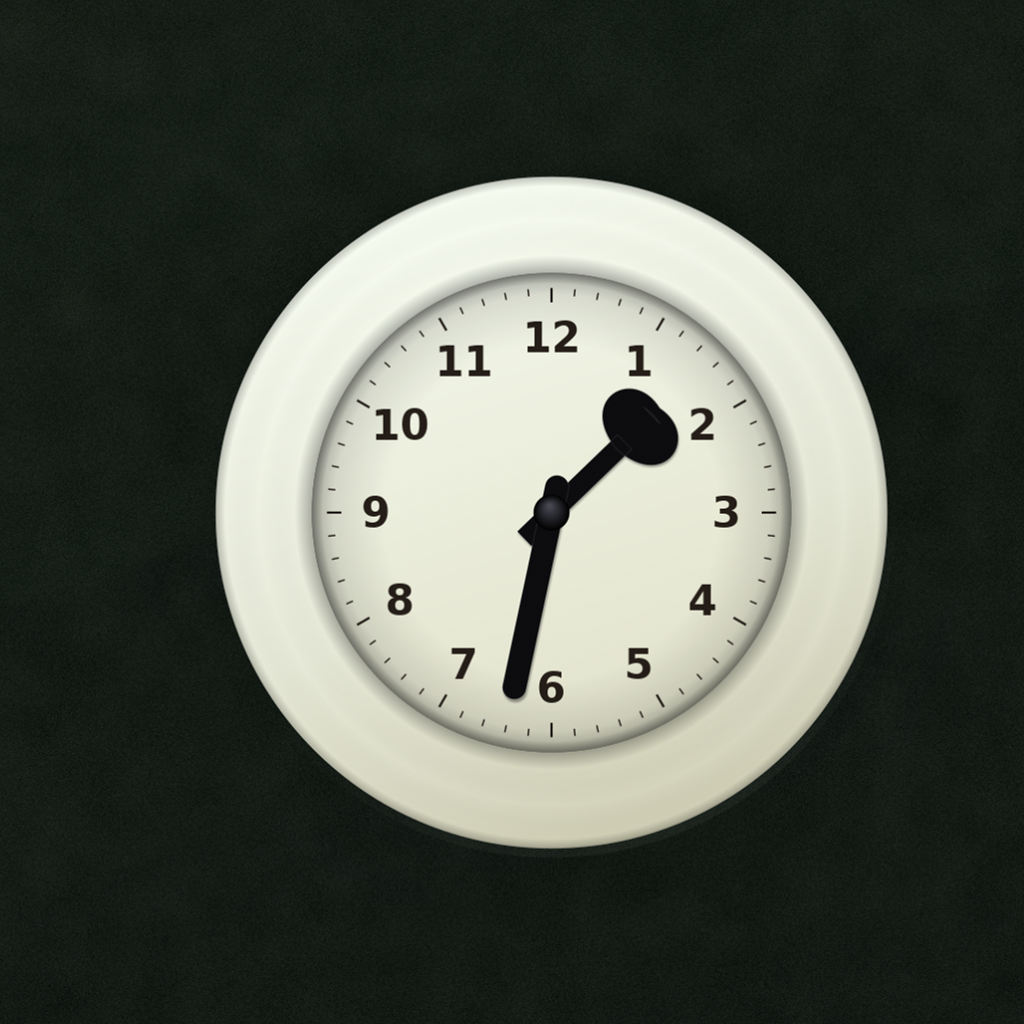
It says h=1 m=32
